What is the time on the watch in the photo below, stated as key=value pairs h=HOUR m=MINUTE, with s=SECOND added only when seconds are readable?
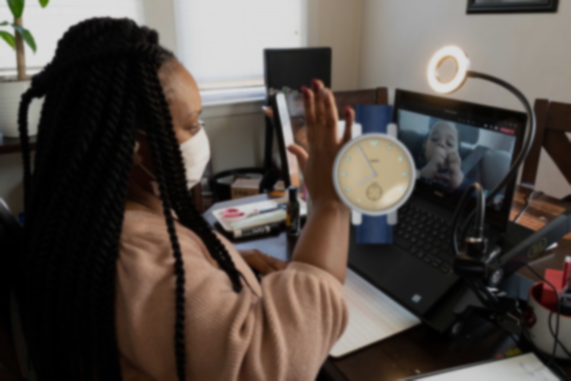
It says h=7 m=55
